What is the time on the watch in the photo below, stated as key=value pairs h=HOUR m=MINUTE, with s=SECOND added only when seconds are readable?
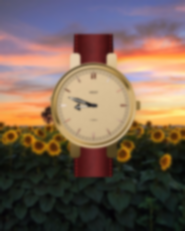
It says h=8 m=48
